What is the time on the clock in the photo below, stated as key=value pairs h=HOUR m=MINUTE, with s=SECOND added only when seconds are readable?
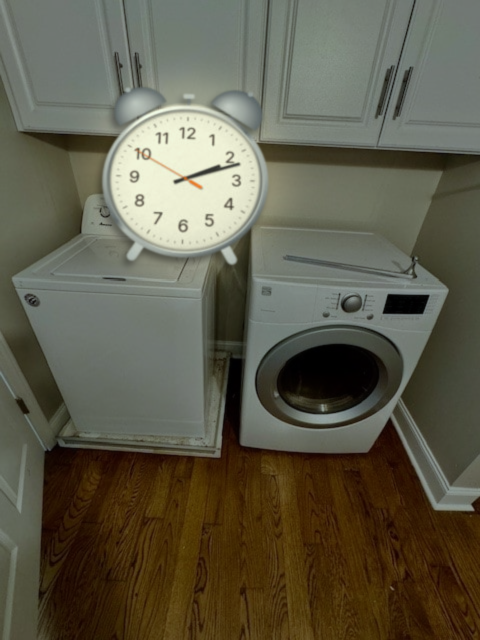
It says h=2 m=11 s=50
